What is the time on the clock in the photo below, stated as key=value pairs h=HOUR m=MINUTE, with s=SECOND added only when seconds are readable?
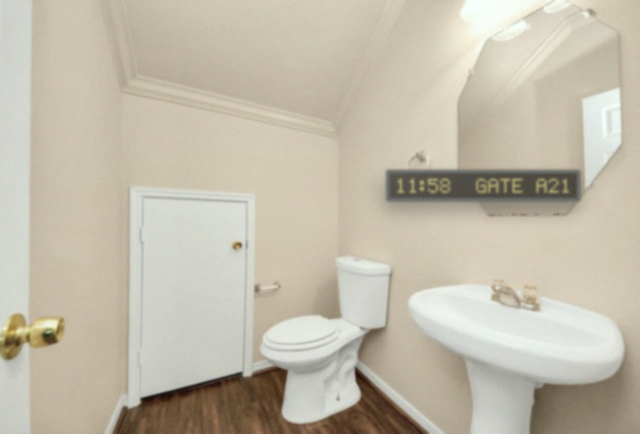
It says h=11 m=58
